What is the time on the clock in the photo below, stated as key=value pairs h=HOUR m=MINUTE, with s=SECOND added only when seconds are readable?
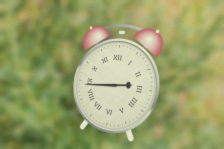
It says h=2 m=44
